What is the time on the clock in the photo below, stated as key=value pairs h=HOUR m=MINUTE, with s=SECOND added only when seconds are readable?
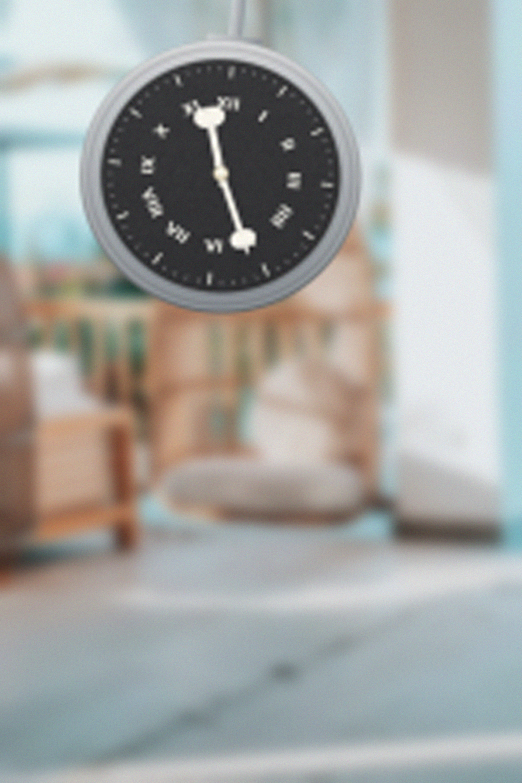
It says h=11 m=26
